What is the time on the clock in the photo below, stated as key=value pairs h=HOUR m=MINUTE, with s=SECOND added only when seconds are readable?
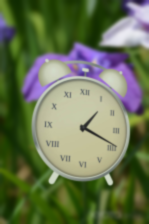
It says h=1 m=19
